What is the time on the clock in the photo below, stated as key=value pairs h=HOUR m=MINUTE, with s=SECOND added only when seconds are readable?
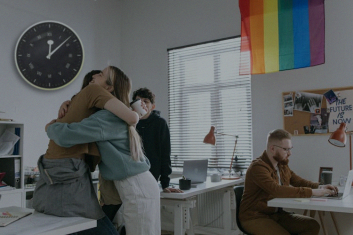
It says h=12 m=8
